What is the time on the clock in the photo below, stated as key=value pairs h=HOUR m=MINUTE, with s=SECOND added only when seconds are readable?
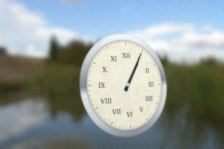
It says h=1 m=5
